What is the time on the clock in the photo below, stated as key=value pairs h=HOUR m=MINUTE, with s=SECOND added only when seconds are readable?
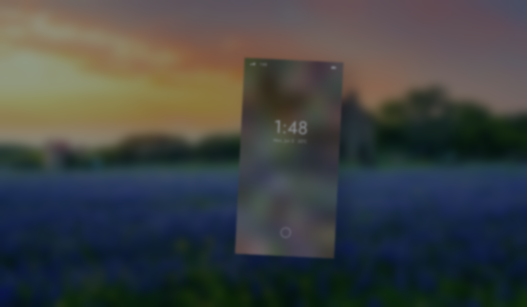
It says h=1 m=48
